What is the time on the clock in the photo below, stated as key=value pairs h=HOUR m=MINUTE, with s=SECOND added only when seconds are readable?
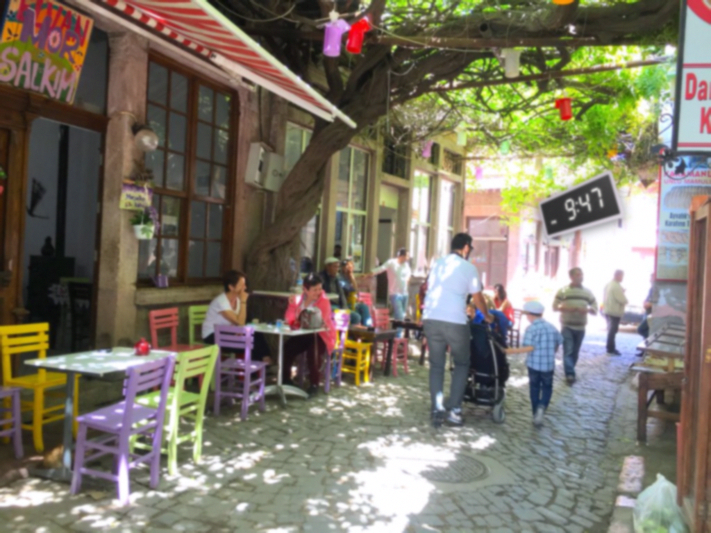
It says h=9 m=47
